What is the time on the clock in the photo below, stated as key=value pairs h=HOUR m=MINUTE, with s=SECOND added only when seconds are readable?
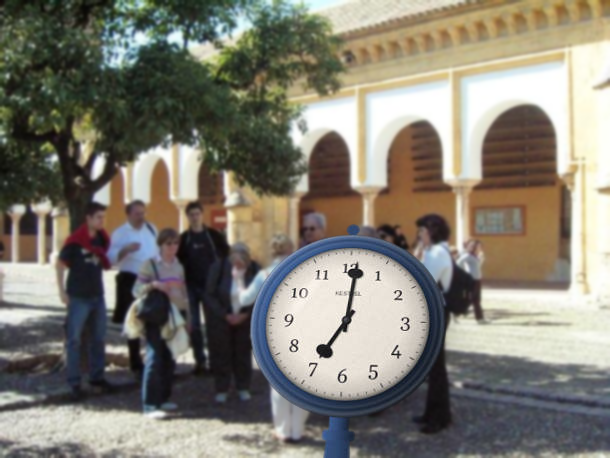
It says h=7 m=1
